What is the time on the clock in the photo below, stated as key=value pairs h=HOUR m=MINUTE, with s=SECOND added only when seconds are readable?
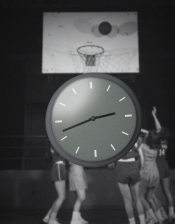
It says h=2 m=42
